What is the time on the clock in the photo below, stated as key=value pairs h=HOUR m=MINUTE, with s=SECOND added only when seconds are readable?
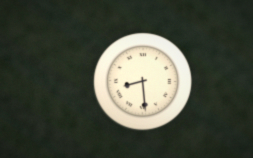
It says h=8 m=29
